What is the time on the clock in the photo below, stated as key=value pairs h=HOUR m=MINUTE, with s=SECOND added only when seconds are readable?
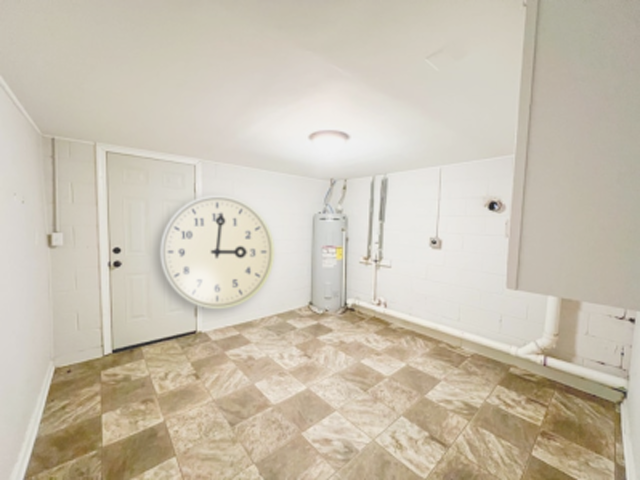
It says h=3 m=1
